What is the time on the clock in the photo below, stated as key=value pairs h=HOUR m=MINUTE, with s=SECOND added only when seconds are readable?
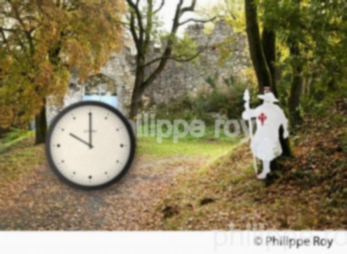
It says h=10 m=0
